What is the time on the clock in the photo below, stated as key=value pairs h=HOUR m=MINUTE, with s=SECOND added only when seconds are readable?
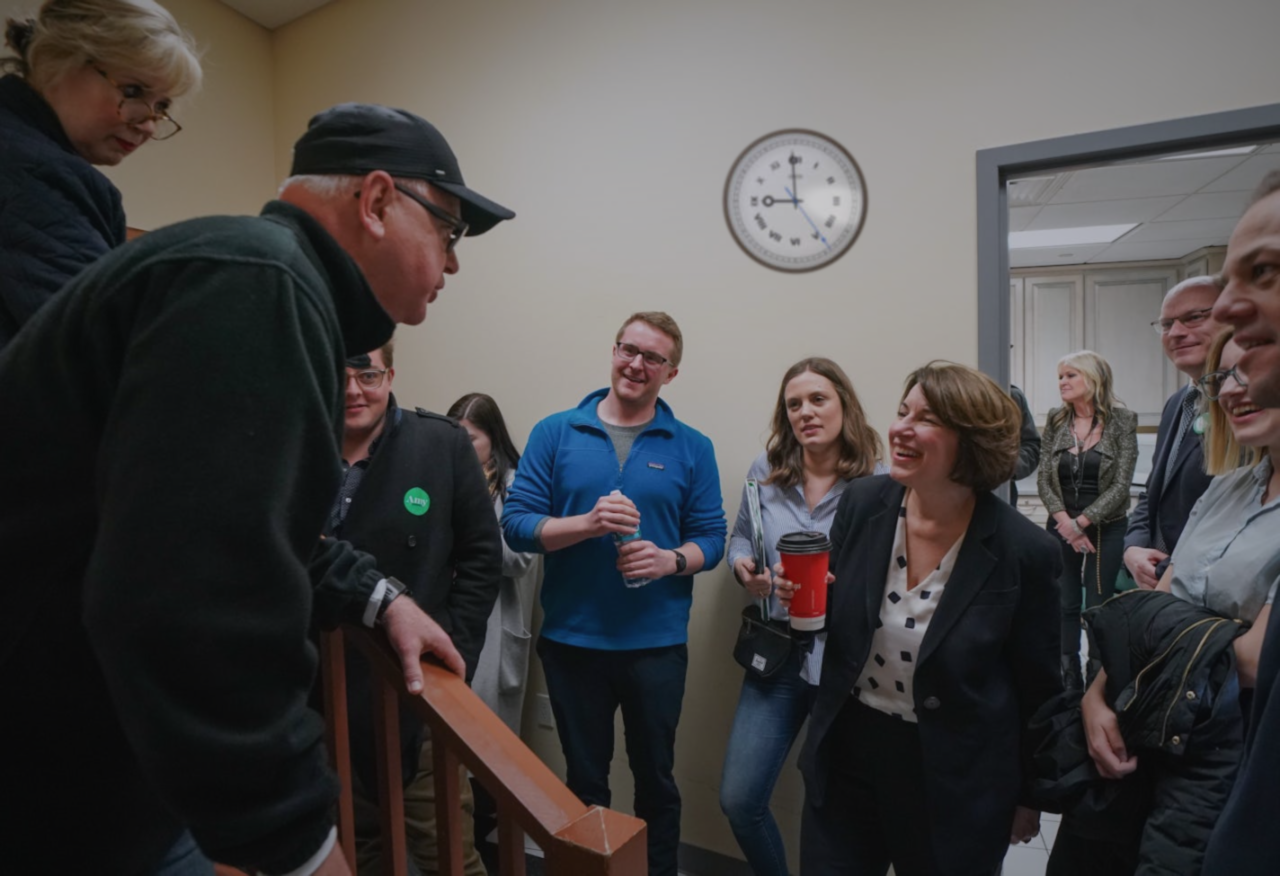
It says h=8 m=59 s=24
